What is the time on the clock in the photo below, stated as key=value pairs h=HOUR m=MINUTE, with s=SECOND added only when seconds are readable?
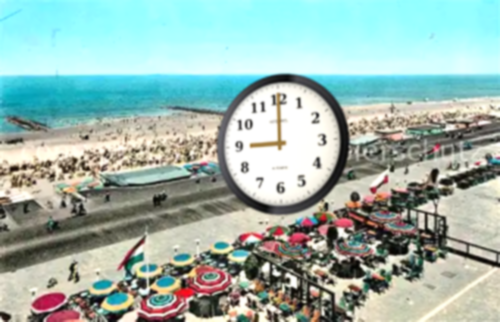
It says h=9 m=0
